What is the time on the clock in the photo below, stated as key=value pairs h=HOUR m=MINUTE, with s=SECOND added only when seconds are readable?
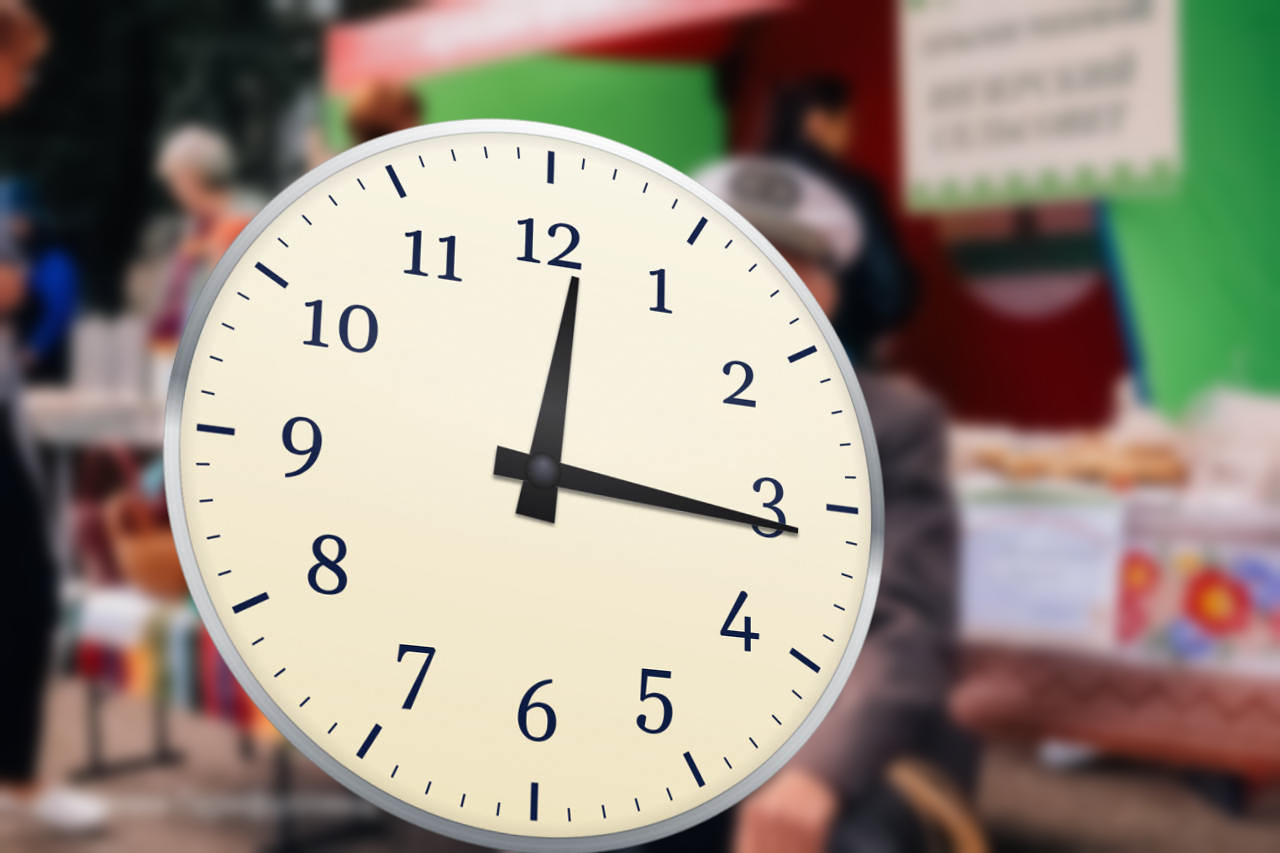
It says h=12 m=16
